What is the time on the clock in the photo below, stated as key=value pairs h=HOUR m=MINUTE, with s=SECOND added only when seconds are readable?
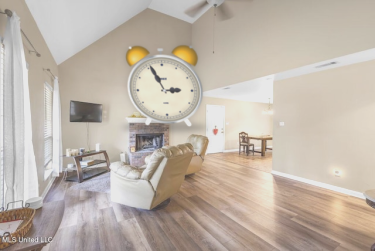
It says h=2 m=56
